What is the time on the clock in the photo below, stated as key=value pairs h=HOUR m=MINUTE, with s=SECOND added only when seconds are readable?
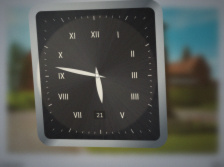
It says h=5 m=47
